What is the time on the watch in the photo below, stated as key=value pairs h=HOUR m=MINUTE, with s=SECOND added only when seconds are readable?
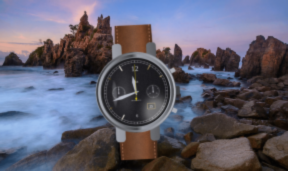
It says h=11 m=42
